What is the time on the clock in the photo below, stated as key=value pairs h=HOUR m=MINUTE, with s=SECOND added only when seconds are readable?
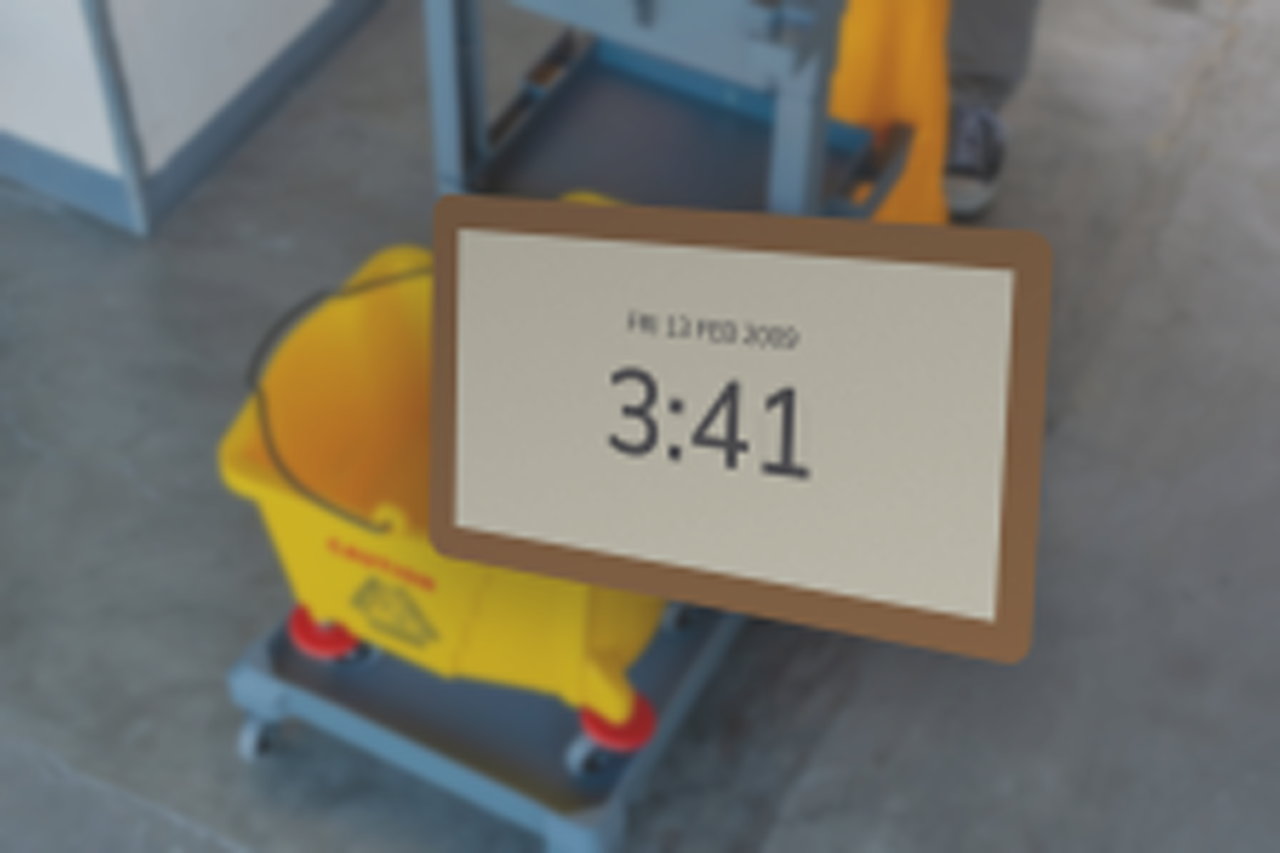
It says h=3 m=41
